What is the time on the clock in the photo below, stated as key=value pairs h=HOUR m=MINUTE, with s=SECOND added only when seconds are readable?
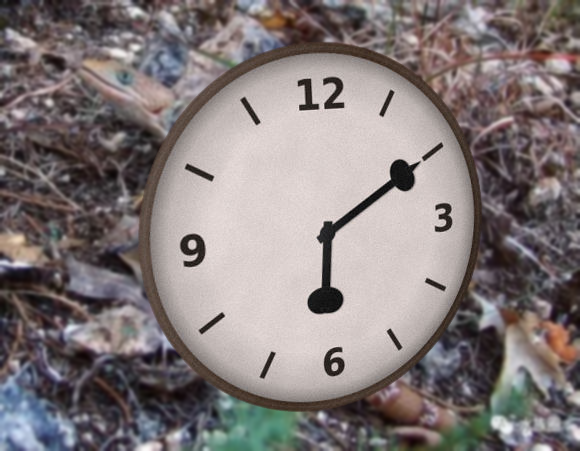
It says h=6 m=10
